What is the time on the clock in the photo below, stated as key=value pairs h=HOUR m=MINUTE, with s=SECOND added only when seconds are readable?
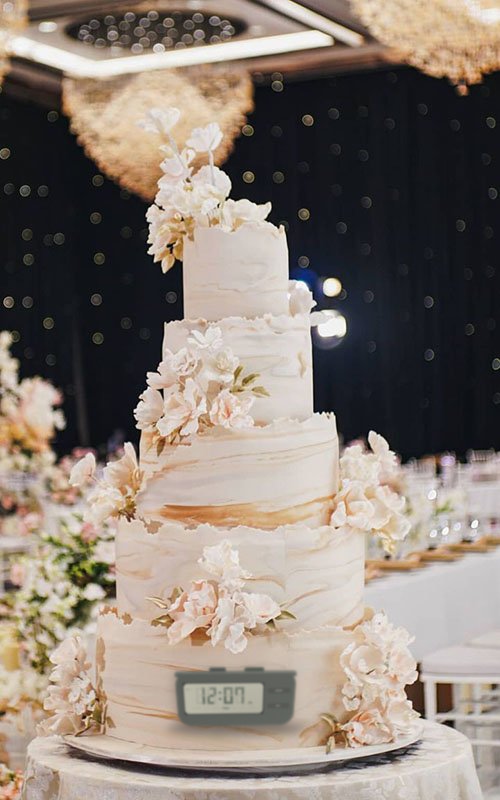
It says h=12 m=7
